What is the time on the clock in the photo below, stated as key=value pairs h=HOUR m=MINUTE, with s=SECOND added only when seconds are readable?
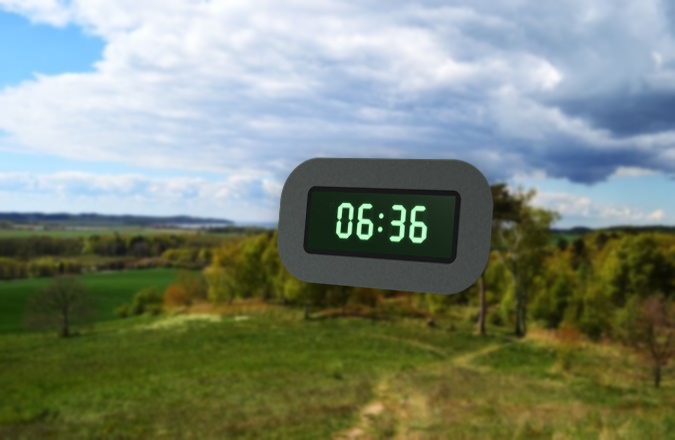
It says h=6 m=36
